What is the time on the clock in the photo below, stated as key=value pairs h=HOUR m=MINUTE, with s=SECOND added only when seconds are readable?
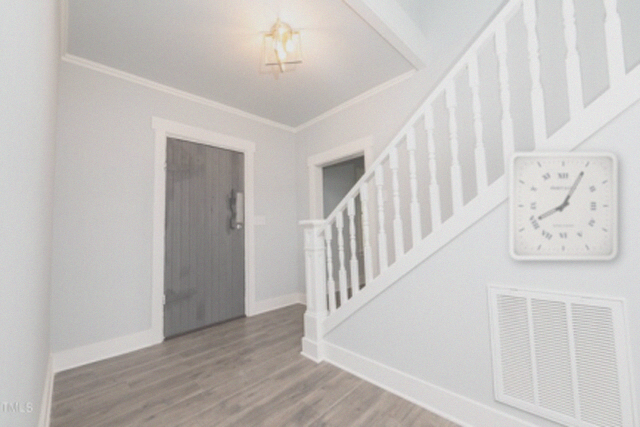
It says h=8 m=5
